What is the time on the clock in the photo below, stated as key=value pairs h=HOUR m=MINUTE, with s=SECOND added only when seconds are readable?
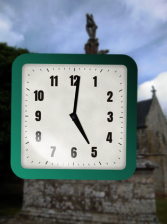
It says h=5 m=1
